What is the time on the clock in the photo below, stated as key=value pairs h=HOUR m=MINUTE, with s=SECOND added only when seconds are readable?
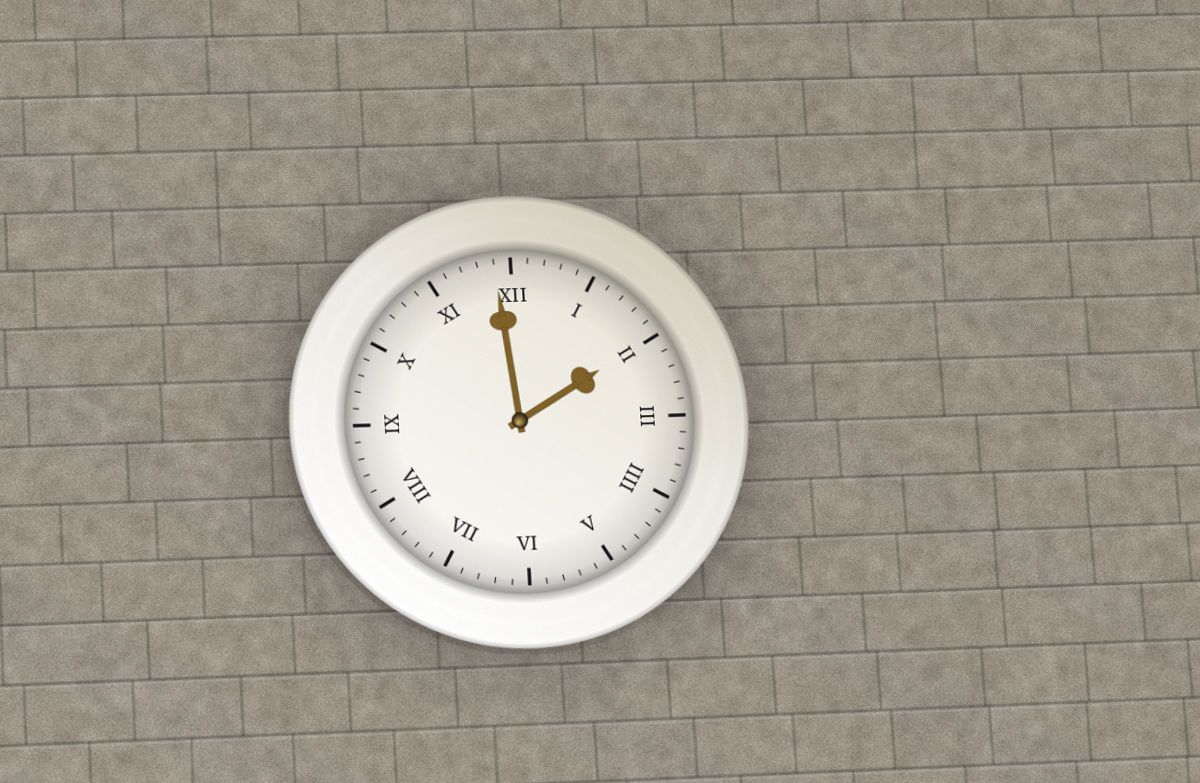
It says h=1 m=59
